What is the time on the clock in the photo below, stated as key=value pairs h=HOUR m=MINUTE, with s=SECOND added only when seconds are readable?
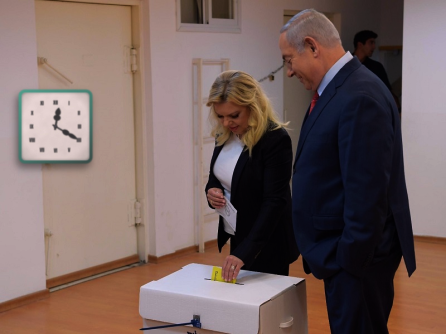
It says h=12 m=20
